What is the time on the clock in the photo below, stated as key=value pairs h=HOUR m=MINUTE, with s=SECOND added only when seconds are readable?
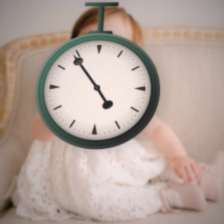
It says h=4 m=54
